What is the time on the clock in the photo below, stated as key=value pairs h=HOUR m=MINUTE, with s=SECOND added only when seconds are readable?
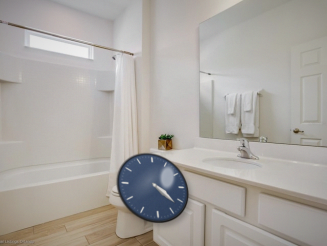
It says h=4 m=22
